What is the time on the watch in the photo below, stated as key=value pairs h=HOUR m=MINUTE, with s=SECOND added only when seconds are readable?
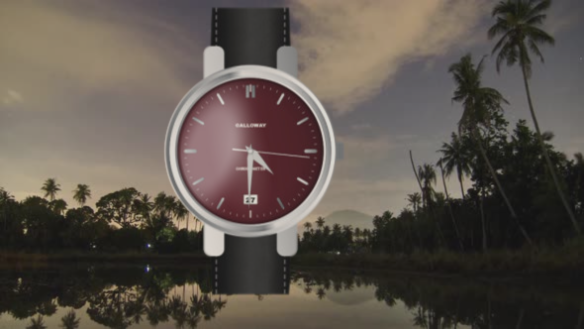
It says h=4 m=30 s=16
